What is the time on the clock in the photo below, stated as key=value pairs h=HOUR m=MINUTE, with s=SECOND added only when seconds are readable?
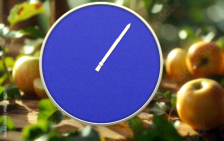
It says h=1 m=6
